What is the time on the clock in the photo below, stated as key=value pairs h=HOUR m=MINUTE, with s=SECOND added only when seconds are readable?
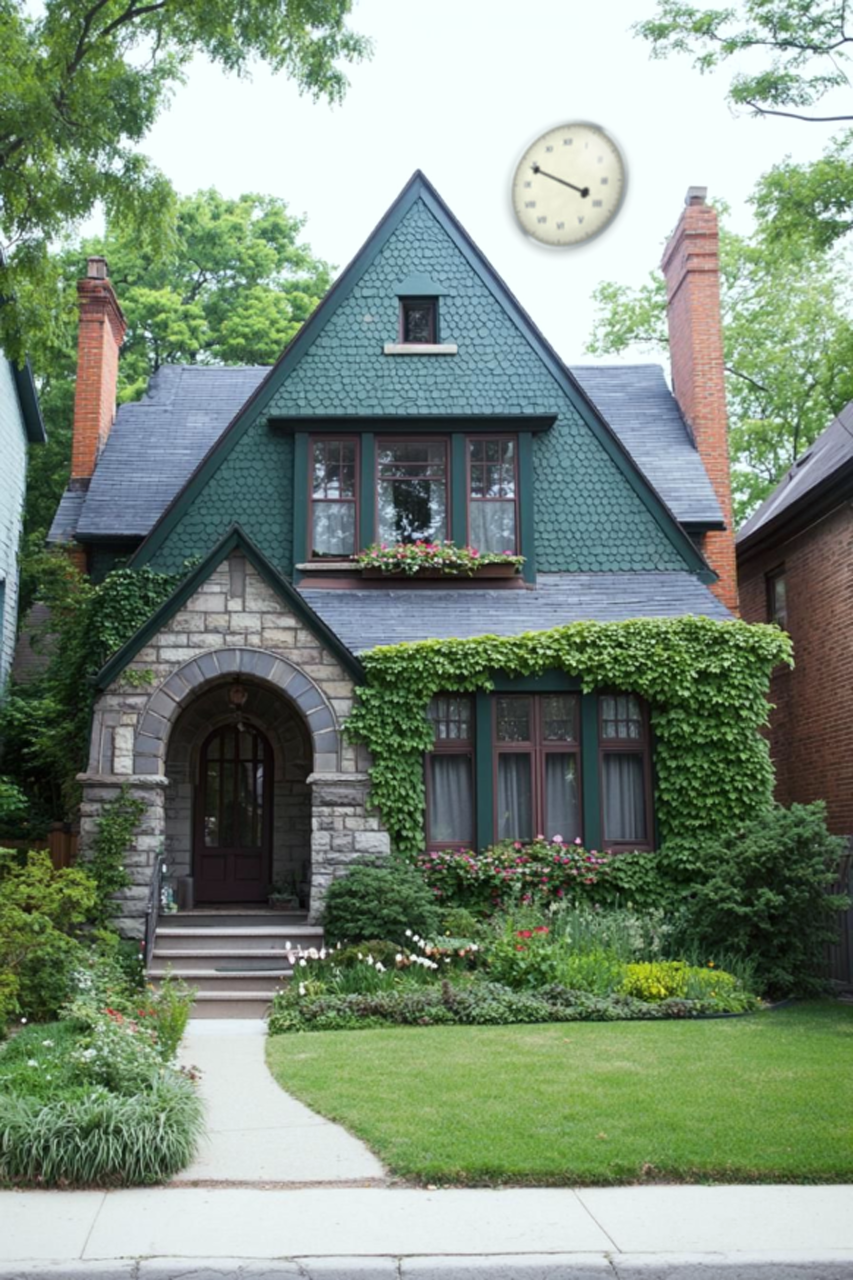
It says h=3 m=49
